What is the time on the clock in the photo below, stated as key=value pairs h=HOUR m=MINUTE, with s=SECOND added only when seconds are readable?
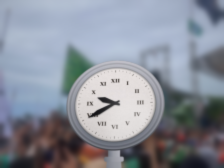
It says h=9 m=40
